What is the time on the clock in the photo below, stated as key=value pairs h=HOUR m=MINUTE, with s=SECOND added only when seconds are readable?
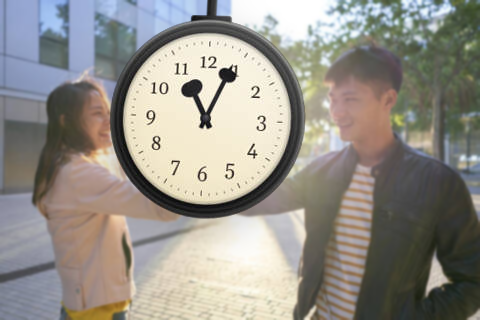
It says h=11 m=4
